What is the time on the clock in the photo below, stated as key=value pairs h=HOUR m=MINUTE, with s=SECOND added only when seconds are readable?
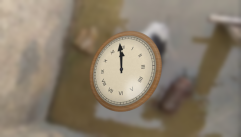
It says h=11 m=59
